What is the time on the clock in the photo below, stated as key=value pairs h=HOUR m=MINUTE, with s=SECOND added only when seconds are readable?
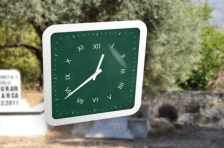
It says h=12 m=39
